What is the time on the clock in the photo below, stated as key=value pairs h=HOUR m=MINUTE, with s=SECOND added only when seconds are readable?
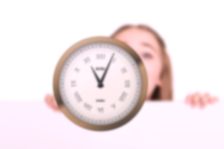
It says h=11 m=4
